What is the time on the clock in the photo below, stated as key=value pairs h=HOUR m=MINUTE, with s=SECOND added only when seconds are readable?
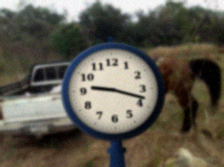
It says h=9 m=18
